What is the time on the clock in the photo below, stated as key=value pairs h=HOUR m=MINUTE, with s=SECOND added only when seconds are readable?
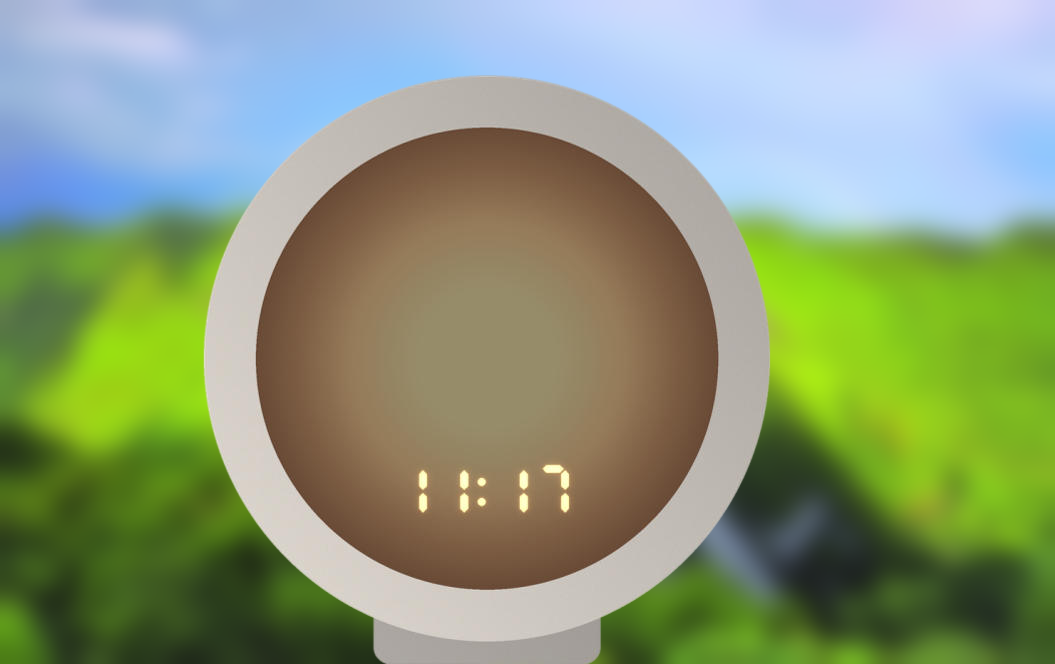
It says h=11 m=17
